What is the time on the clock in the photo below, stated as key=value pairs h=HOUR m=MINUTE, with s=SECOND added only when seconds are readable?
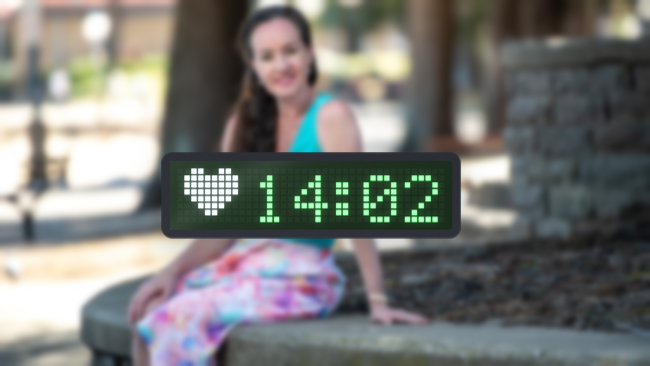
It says h=14 m=2
